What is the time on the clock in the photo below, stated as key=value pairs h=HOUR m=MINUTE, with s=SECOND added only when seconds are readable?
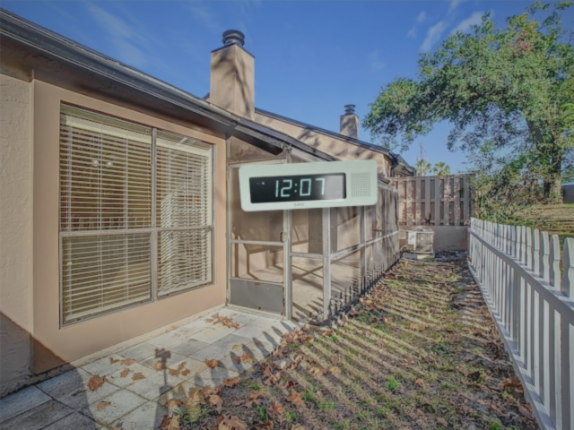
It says h=12 m=7
